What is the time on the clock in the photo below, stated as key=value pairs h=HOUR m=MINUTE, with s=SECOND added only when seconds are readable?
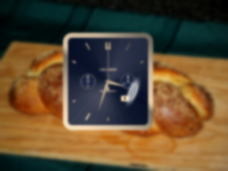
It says h=3 m=33
